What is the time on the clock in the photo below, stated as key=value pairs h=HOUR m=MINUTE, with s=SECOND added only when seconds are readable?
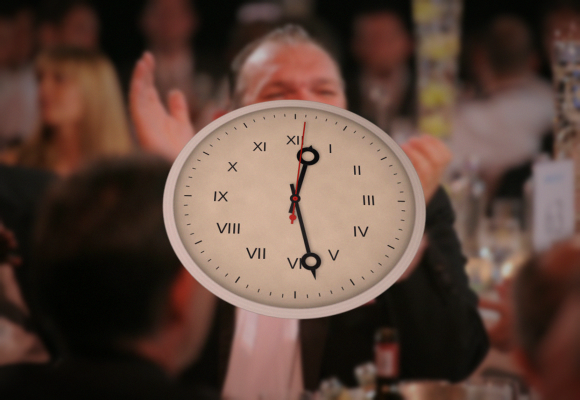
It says h=12 m=28 s=1
